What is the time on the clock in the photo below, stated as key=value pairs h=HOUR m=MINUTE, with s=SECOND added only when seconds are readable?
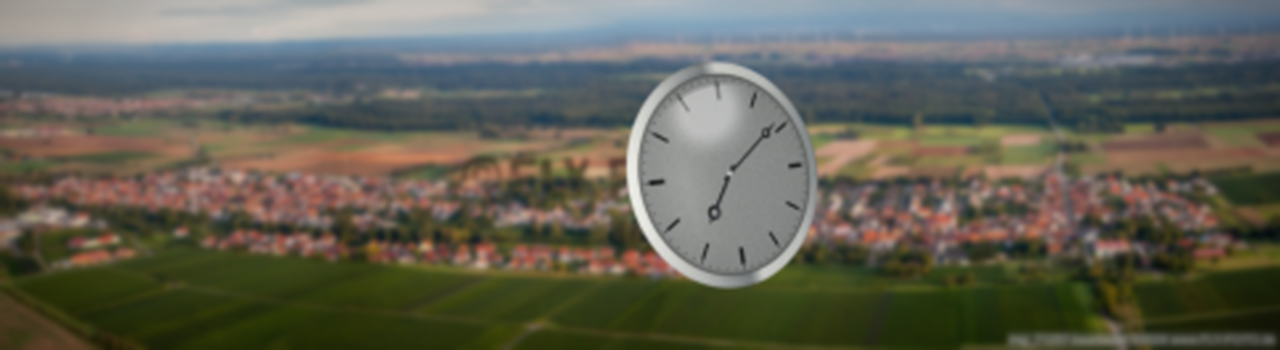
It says h=7 m=9
